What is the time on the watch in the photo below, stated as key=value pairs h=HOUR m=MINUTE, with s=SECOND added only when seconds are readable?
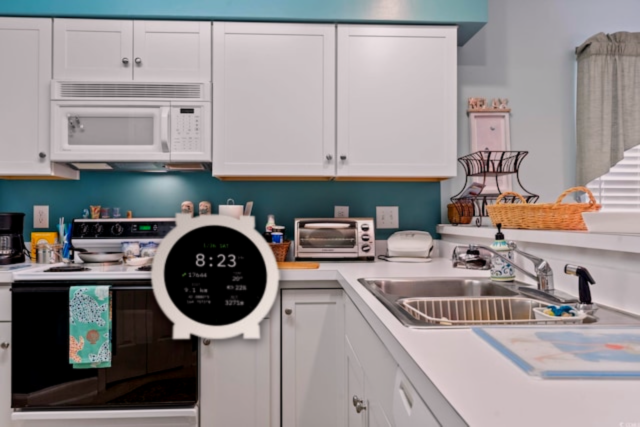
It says h=8 m=23
